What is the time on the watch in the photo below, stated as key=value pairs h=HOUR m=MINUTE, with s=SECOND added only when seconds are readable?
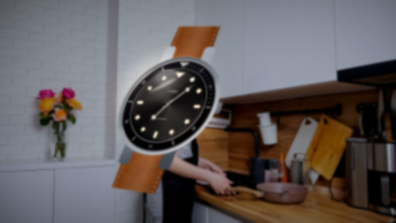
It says h=7 m=7
